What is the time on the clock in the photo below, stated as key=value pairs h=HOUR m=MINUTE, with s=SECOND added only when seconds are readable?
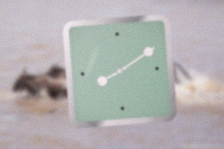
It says h=8 m=10
